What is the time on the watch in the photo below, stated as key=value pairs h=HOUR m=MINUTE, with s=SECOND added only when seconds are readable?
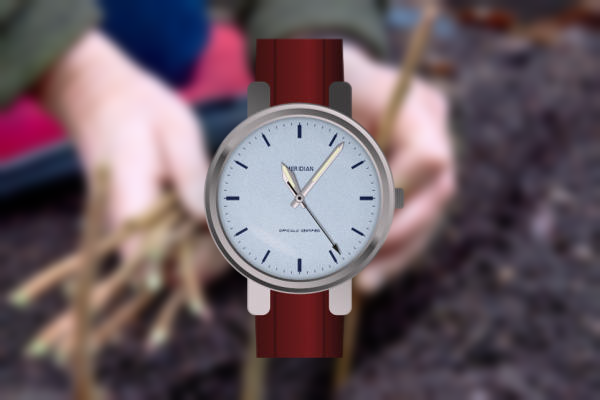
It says h=11 m=6 s=24
